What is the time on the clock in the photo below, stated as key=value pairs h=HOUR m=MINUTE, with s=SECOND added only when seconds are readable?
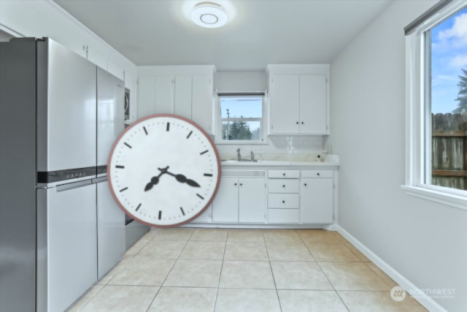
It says h=7 m=18
